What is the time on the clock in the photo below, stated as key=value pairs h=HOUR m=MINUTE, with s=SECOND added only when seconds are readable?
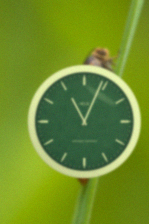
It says h=11 m=4
